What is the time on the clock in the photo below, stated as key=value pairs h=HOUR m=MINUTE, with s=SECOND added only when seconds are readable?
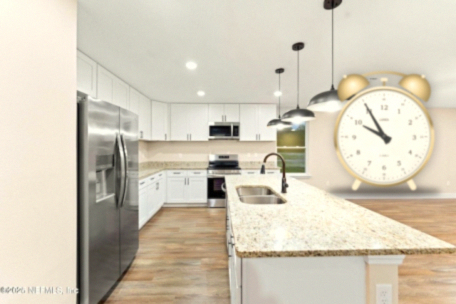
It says h=9 m=55
